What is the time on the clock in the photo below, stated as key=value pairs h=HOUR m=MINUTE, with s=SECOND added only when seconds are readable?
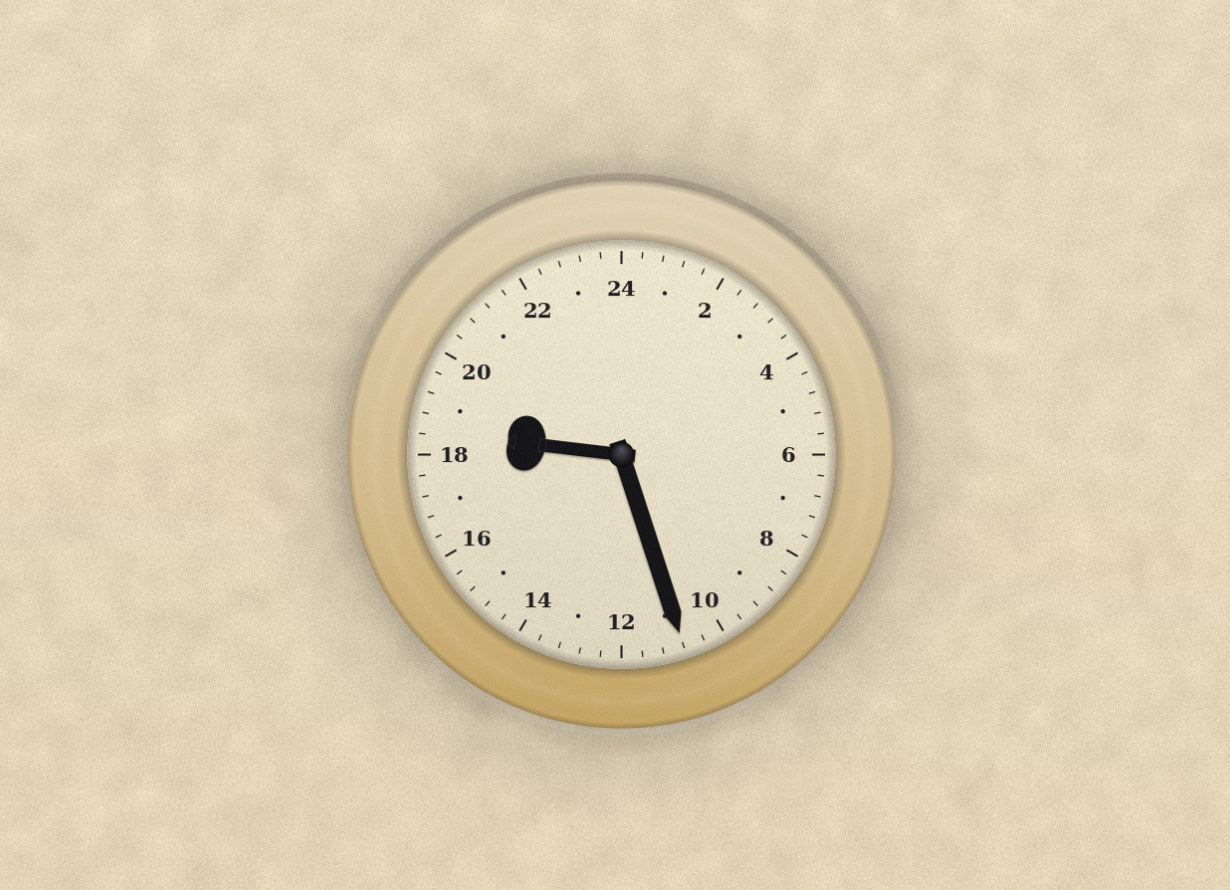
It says h=18 m=27
